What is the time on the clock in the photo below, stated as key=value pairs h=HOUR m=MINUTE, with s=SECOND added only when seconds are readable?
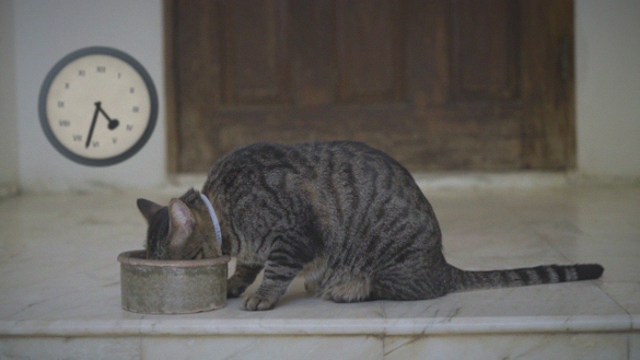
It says h=4 m=32
